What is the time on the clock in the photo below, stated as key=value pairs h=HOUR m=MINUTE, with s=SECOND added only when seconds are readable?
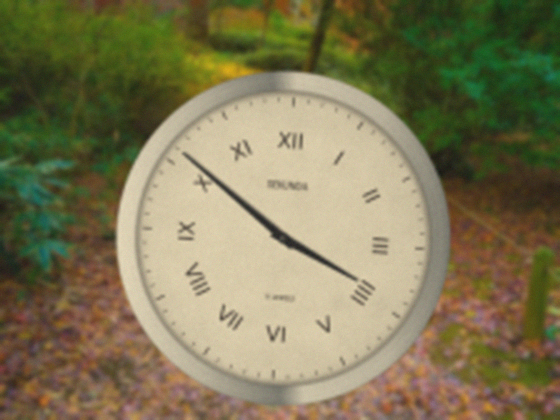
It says h=3 m=51
